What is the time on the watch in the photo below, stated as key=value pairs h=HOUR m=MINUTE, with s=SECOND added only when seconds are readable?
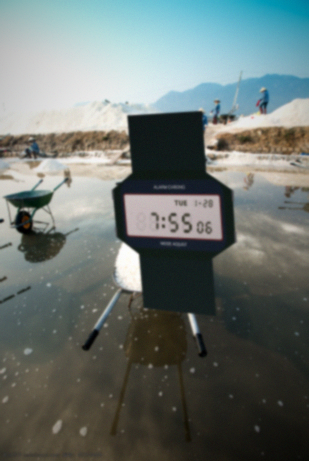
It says h=7 m=55 s=6
